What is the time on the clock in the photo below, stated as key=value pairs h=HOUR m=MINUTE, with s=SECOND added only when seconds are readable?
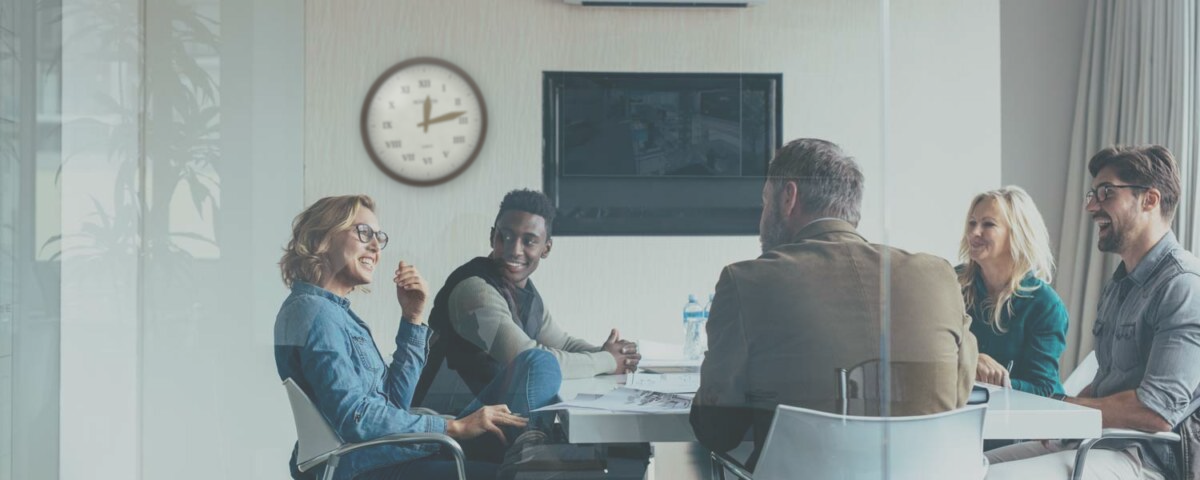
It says h=12 m=13
